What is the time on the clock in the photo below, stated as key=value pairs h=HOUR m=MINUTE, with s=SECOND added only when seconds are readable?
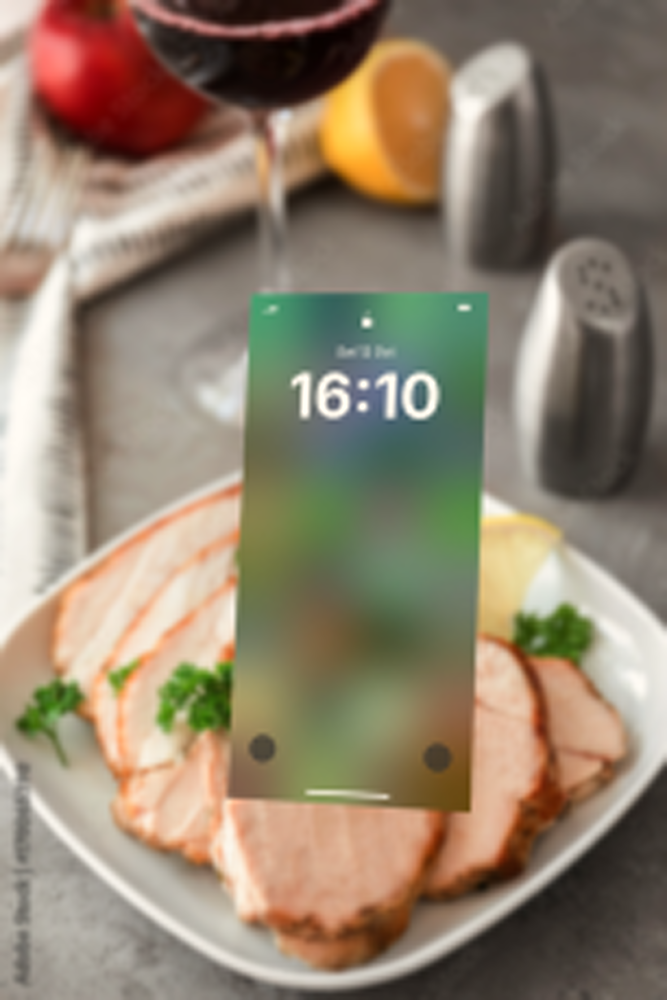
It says h=16 m=10
